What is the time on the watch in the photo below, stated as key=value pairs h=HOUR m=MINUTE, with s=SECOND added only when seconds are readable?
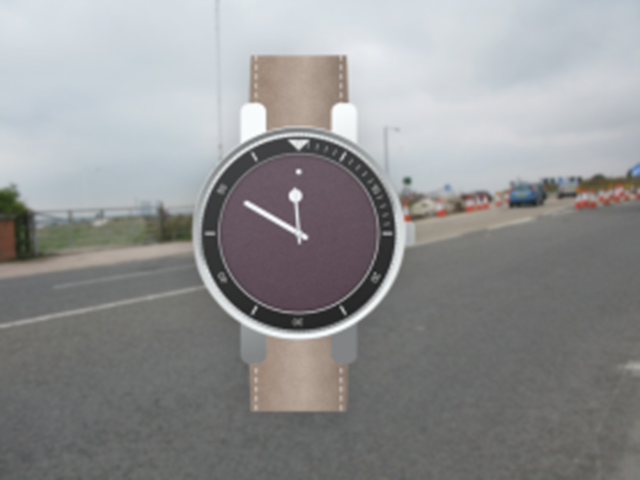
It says h=11 m=50
